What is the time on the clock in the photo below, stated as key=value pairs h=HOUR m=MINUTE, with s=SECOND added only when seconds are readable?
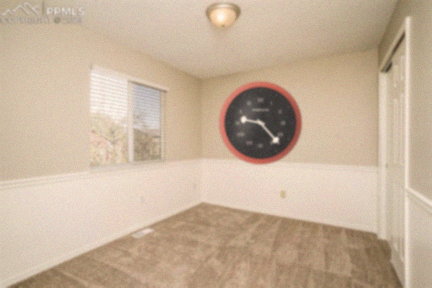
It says h=9 m=23
